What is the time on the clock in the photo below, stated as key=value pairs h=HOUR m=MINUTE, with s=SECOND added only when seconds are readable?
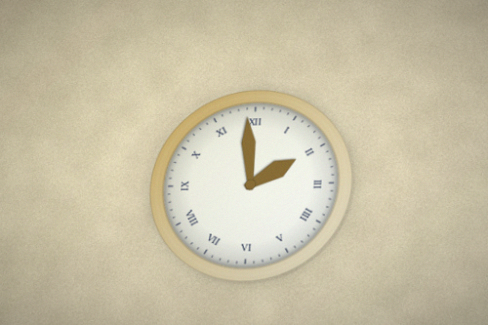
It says h=1 m=59
